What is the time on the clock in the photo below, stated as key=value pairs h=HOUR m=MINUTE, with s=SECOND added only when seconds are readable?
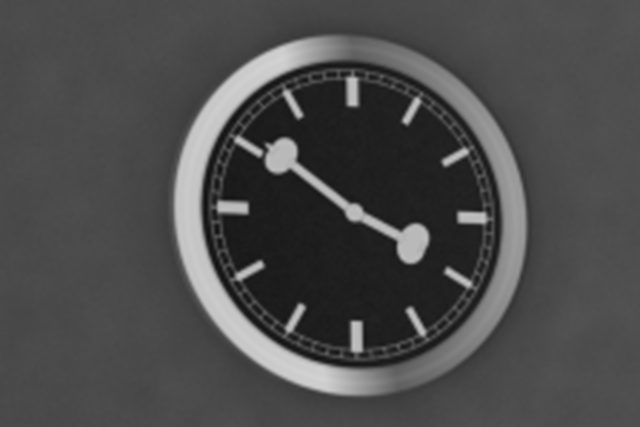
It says h=3 m=51
